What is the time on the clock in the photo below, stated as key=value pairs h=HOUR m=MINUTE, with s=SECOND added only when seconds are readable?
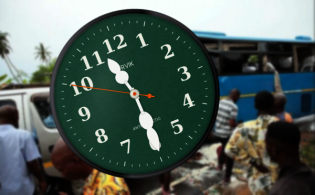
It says h=11 m=29 s=50
